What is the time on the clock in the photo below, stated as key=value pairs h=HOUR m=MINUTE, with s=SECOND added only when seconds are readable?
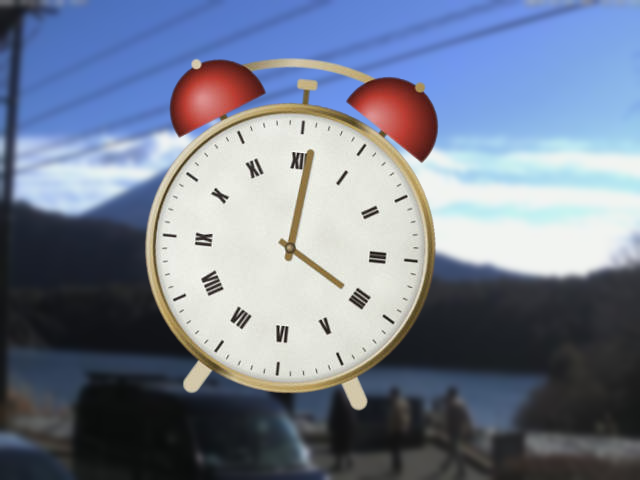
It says h=4 m=1
